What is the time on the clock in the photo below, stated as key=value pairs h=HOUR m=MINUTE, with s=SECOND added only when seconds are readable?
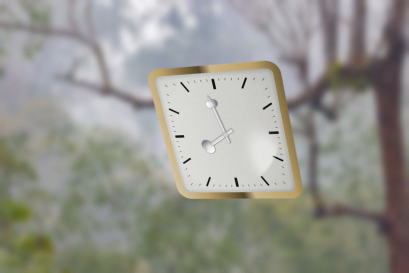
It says h=7 m=58
